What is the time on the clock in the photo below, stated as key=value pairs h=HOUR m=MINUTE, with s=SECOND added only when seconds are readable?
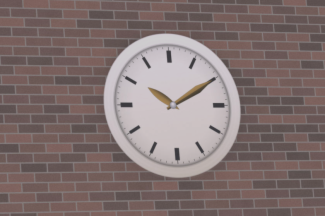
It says h=10 m=10
